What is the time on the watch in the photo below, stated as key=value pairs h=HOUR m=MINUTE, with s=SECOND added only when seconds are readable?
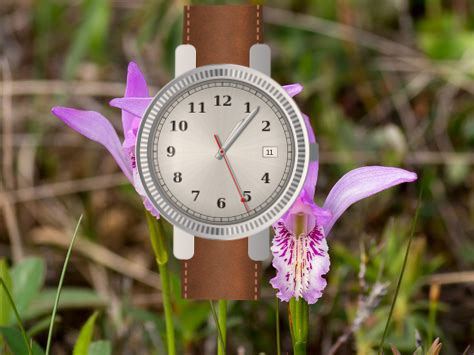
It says h=1 m=6 s=26
